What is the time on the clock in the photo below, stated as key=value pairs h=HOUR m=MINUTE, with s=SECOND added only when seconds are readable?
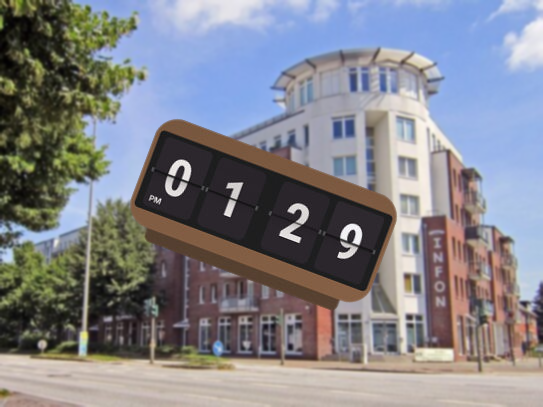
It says h=1 m=29
